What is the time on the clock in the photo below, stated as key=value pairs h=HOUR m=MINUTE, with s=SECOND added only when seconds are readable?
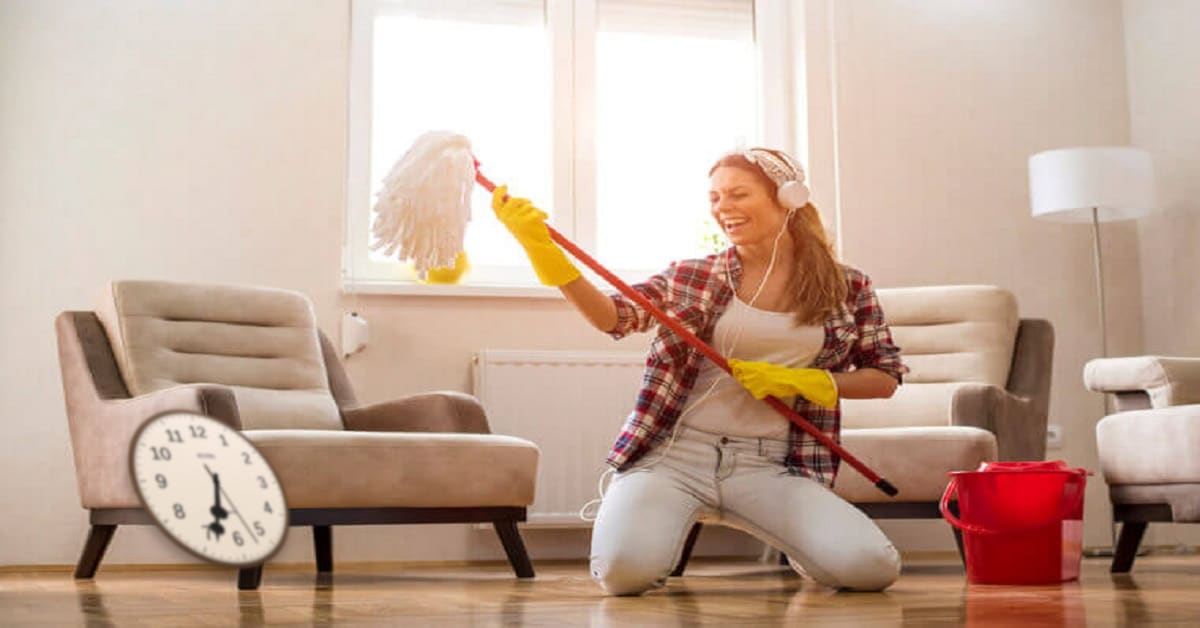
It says h=6 m=33 s=27
